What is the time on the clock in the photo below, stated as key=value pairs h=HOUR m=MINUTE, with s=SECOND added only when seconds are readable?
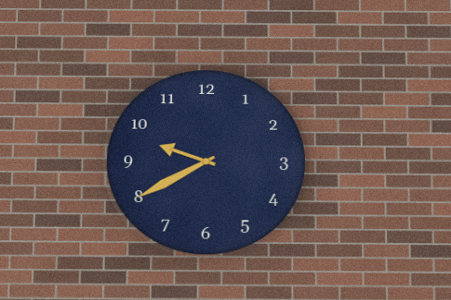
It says h=9 m=40
